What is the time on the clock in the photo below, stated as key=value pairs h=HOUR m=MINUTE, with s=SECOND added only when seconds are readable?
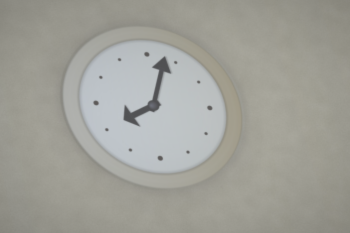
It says h=8 m=3
